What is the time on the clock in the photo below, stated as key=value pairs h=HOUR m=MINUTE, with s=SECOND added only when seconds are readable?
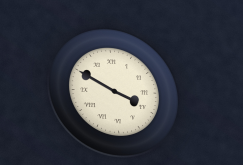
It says h=3 m=50
